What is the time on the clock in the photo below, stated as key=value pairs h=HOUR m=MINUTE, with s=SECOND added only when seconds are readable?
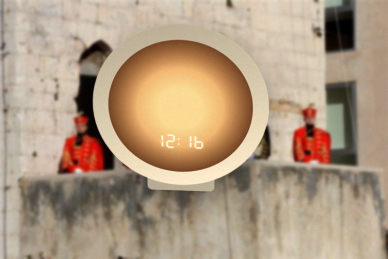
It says h=12 m=16
